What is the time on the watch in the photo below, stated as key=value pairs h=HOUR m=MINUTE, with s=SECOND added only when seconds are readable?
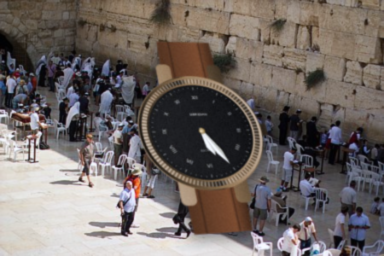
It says h=5 m=25
